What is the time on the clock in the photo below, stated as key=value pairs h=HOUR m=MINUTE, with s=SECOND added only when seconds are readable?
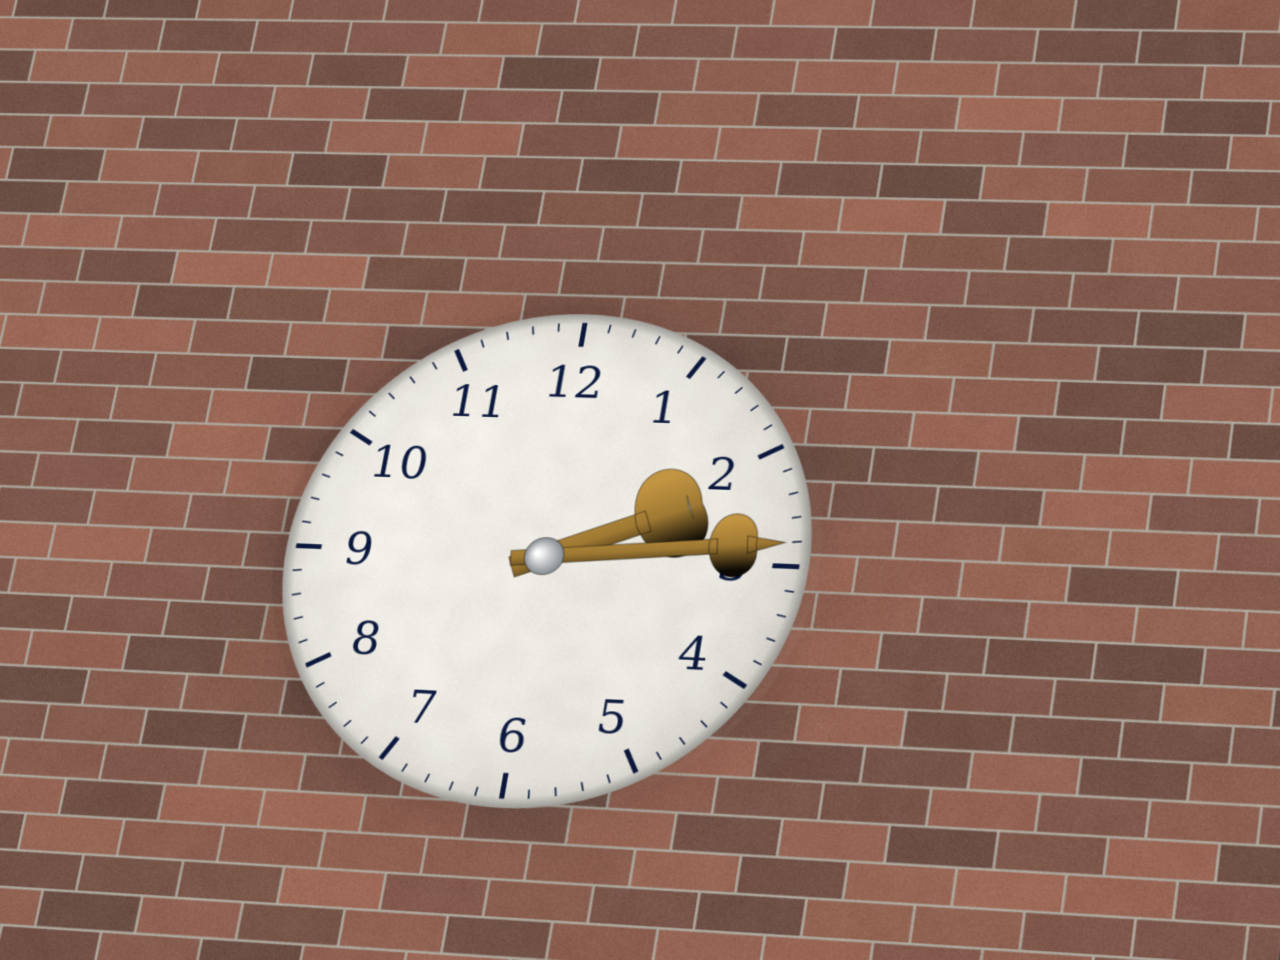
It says h=2 m=14
